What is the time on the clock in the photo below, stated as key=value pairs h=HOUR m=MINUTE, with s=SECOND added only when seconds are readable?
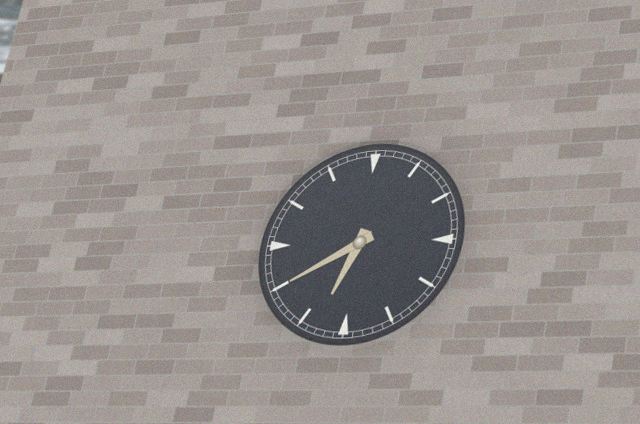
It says h=6 m=40
